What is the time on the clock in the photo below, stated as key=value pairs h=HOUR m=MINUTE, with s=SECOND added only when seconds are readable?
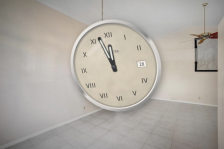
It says h=11 m=57
